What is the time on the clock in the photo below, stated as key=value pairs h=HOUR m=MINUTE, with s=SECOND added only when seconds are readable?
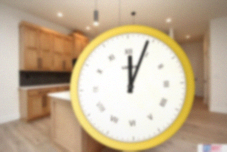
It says h=12 m=4
